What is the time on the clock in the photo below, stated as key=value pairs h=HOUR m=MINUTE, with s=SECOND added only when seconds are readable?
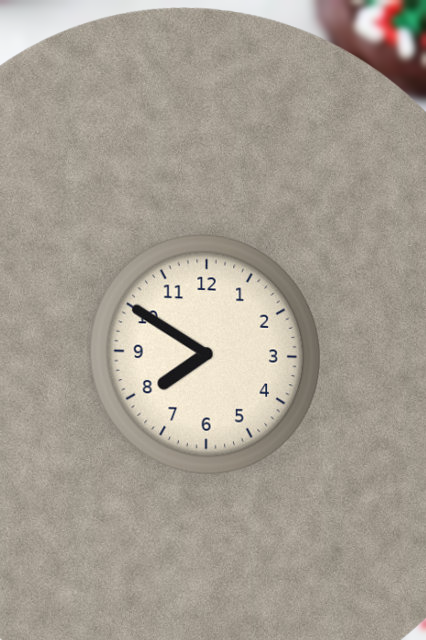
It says h=7 m=50
